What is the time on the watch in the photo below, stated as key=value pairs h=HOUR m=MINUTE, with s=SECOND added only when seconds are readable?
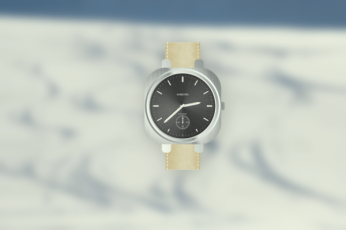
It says h=2 m=38
